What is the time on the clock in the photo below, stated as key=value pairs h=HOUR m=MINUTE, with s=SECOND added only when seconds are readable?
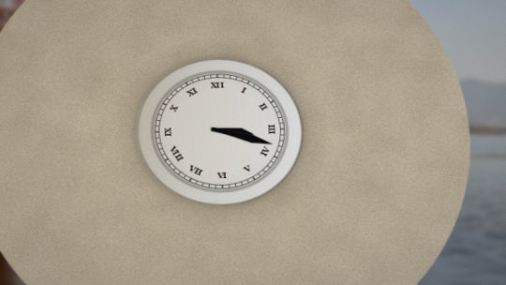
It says h=3 m=18
